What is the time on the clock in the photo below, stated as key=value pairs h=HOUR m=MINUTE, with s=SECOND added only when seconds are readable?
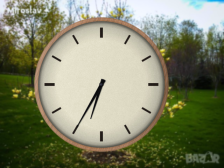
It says h=6 m=35
